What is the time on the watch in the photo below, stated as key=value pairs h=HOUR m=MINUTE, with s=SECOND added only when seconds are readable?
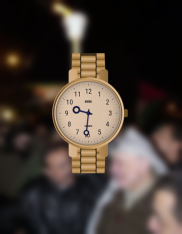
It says h=9 m=31
